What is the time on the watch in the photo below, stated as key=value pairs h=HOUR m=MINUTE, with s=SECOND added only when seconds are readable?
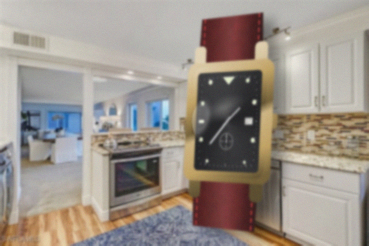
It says h=1 m=37
